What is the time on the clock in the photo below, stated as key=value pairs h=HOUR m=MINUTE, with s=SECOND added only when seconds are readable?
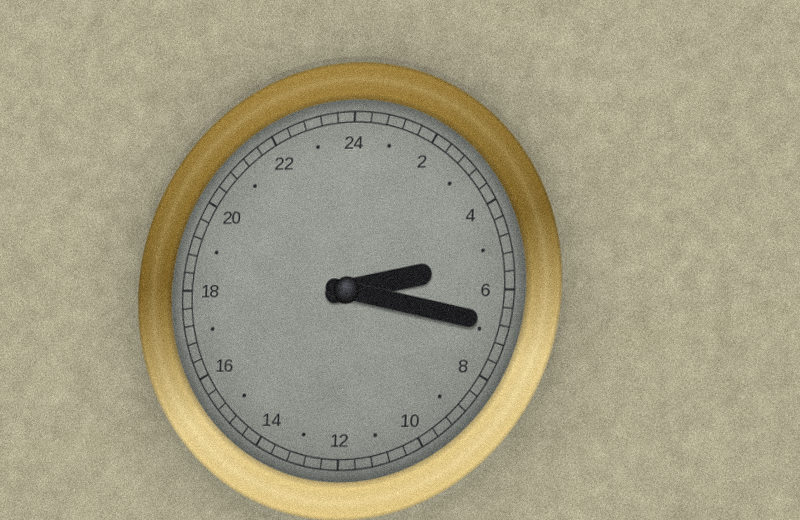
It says h=5 m=17
